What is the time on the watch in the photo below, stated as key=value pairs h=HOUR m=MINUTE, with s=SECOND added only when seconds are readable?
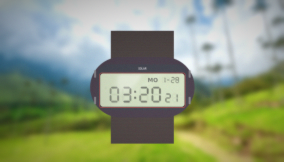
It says h=3 m=20 s=21
